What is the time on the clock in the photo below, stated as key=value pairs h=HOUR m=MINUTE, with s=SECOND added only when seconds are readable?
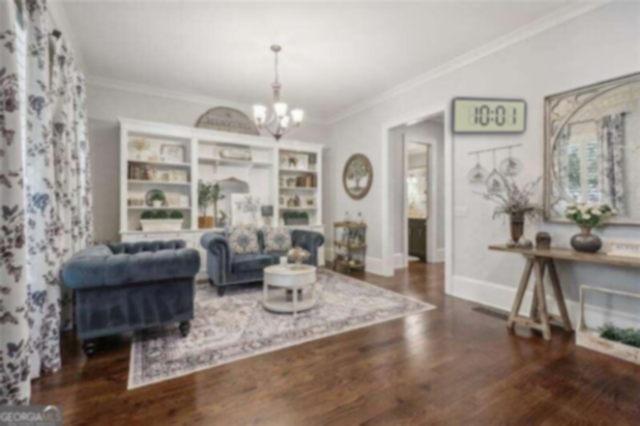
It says h=10 m=1
